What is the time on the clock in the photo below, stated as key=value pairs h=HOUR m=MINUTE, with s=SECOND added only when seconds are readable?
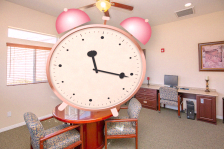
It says h=11 m=16
